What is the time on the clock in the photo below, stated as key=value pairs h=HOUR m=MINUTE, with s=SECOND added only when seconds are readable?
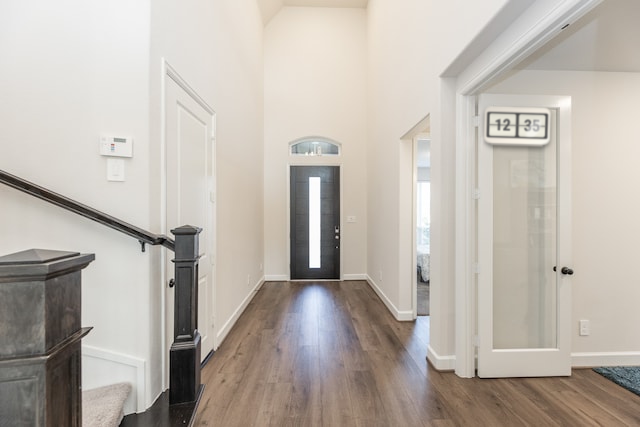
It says h=12 m=35
